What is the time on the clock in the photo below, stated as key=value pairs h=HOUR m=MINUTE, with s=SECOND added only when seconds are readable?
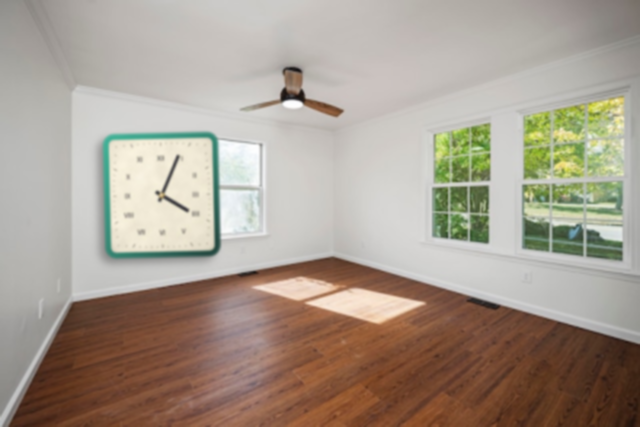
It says h=4 m=4
